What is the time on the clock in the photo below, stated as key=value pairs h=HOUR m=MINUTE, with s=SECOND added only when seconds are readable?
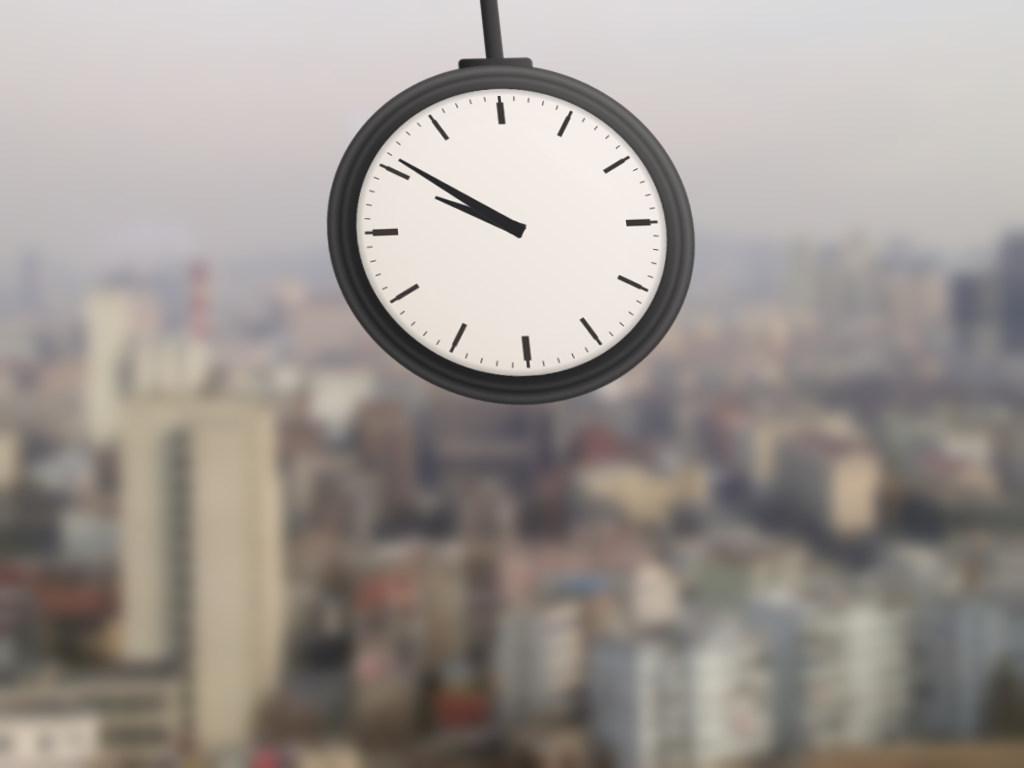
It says h=9 m=51
